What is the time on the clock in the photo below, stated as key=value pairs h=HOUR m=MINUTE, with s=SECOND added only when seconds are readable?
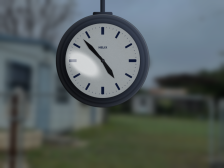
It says h=4 m=53
